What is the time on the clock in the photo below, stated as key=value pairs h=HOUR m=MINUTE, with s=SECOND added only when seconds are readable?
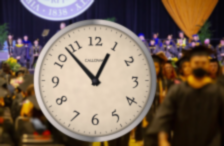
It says h=12 m=53
